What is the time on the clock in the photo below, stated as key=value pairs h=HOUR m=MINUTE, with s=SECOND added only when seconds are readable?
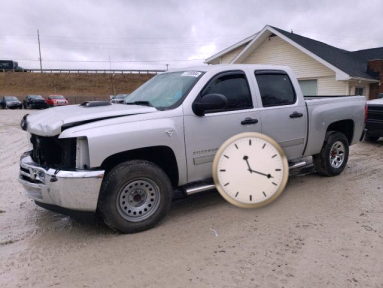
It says h=11 m=18
